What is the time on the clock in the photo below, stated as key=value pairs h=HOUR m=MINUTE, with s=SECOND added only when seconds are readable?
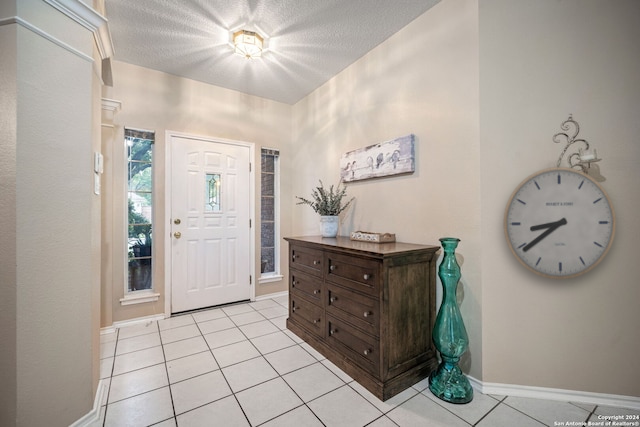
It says h=8 m=39
